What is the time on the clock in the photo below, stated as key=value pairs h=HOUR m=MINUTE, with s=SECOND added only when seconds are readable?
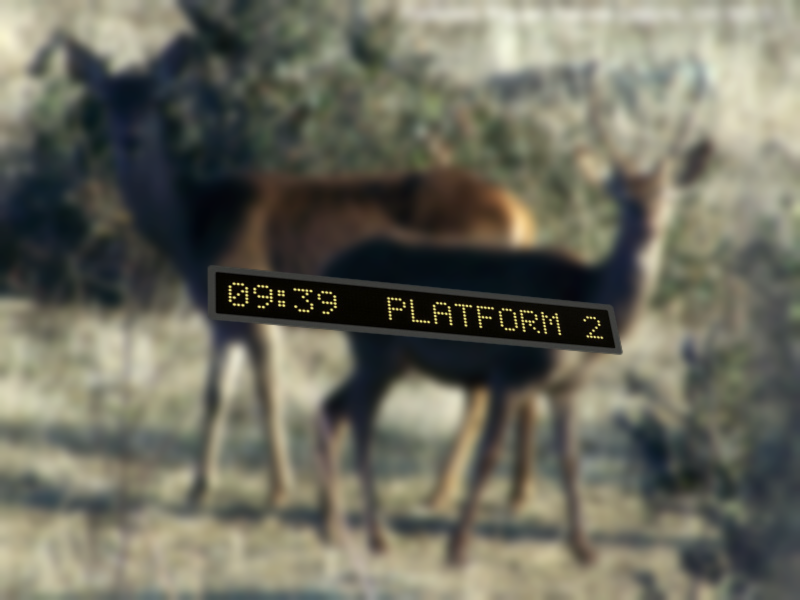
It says h=9 m=39
